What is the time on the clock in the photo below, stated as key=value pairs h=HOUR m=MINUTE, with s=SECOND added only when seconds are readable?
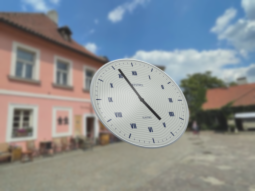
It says h=4 m=56
